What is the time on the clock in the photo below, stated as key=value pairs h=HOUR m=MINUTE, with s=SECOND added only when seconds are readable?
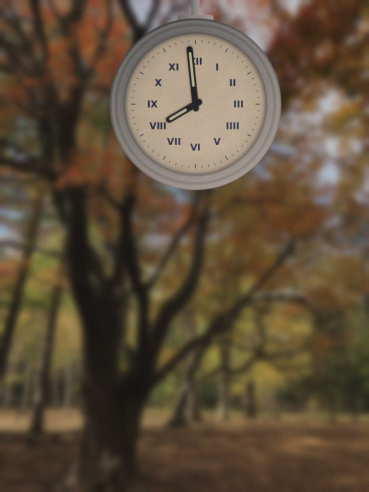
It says h=7 m=59
